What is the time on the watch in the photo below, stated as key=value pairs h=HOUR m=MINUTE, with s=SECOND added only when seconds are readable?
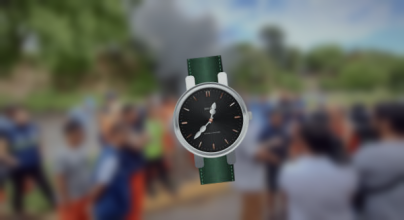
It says h=12 m=38
